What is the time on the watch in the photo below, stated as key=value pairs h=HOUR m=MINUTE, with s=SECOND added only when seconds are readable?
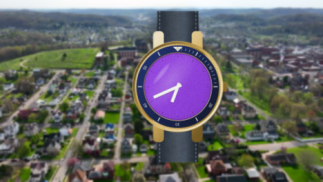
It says h=6 m=41
